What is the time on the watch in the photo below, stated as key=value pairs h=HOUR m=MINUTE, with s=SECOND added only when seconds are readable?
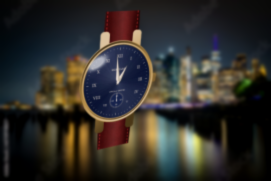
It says h=12 m=59
